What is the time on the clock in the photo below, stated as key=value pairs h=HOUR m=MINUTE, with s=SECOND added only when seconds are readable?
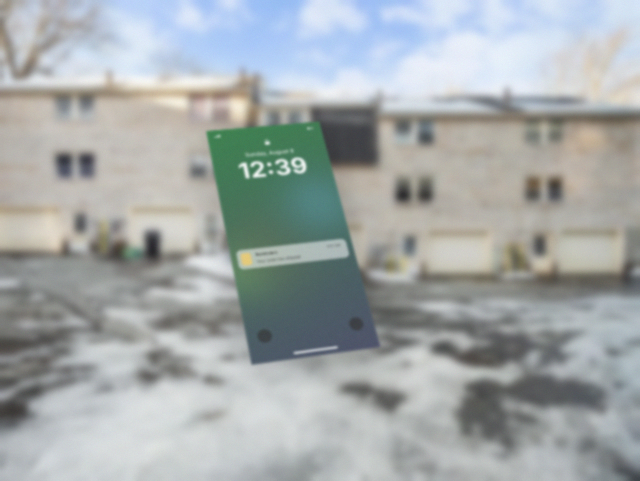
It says h=12 m=39
